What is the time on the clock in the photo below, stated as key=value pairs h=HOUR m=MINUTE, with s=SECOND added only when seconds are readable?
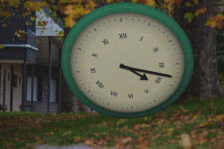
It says h=4 m=18
